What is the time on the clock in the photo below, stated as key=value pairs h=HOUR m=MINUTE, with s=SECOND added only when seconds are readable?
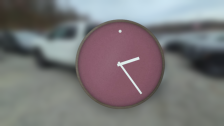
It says h=2 m=24
